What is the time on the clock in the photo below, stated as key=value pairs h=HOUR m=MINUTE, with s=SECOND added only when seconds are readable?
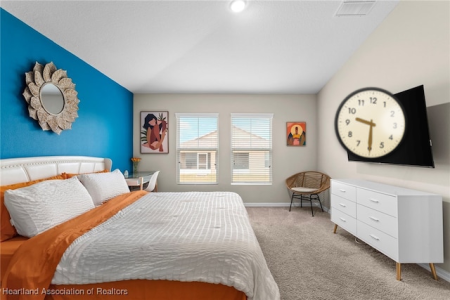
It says h=9 m=30
